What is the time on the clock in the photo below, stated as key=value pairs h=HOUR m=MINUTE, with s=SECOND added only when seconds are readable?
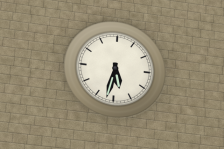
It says h=5 m=32
